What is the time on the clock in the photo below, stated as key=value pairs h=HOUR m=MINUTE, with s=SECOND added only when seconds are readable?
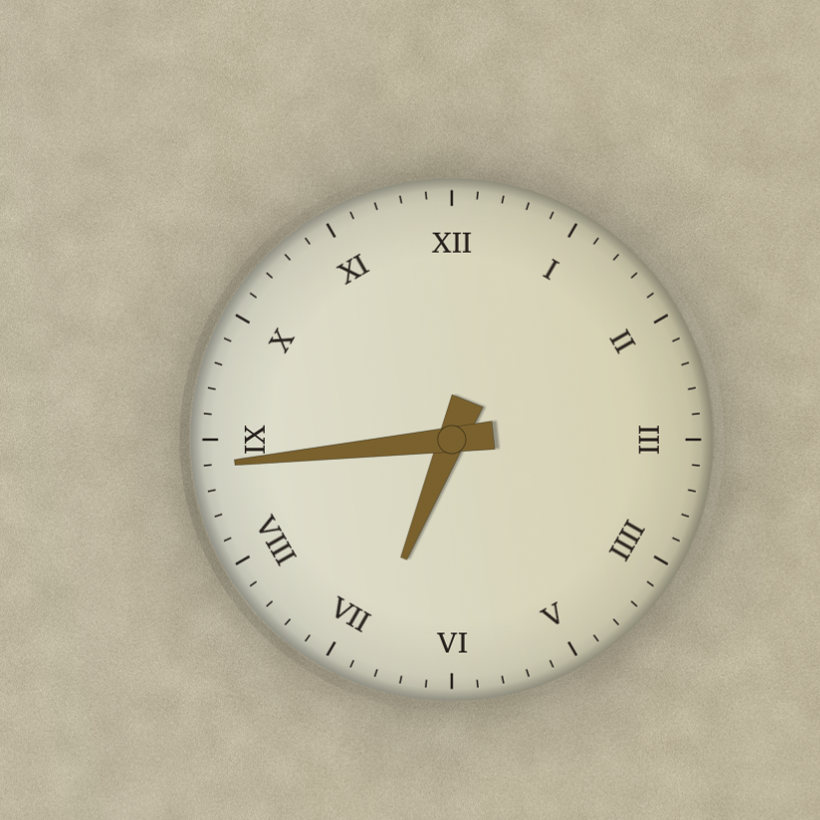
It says h=6 m=44
